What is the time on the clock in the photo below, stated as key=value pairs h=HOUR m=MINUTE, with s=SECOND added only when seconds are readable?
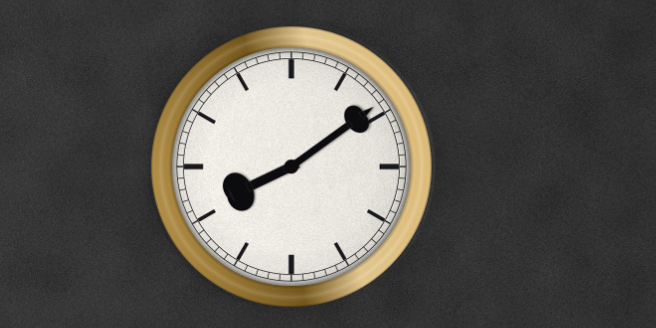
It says h=8 m=9
